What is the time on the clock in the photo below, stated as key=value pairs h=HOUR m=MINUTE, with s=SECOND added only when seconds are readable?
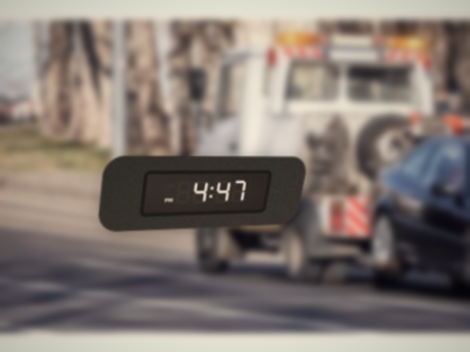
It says h=4 m=47
